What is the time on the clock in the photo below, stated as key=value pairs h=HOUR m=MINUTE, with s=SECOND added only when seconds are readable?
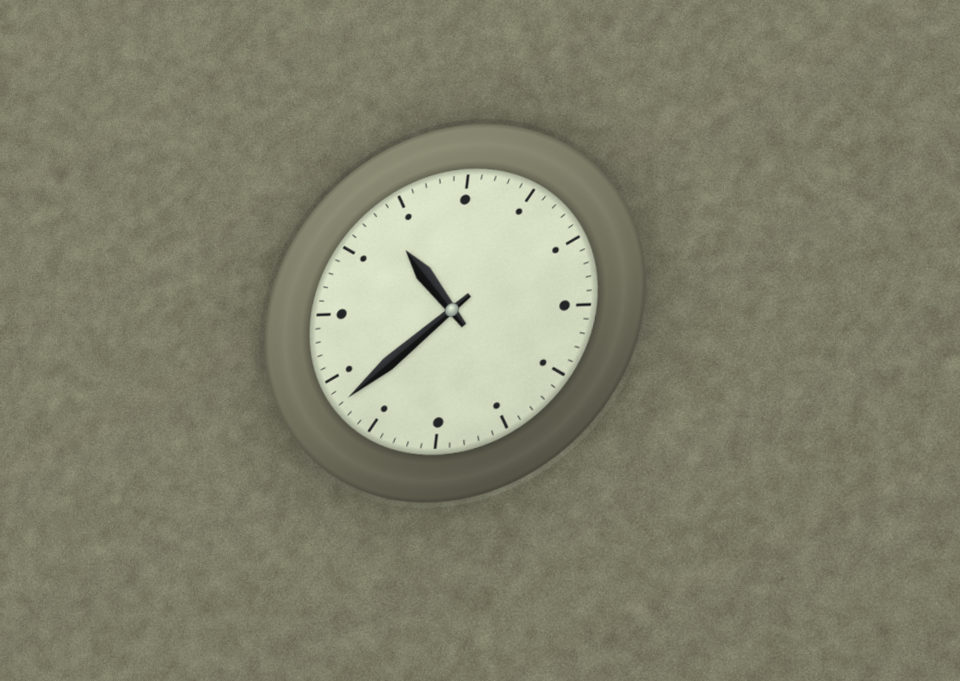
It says h=10 m=38
